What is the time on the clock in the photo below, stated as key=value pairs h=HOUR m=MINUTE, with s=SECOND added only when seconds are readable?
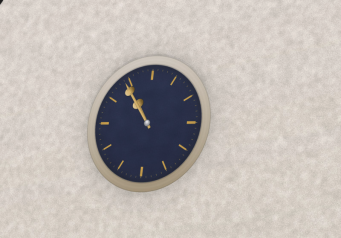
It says h=10 m=54
